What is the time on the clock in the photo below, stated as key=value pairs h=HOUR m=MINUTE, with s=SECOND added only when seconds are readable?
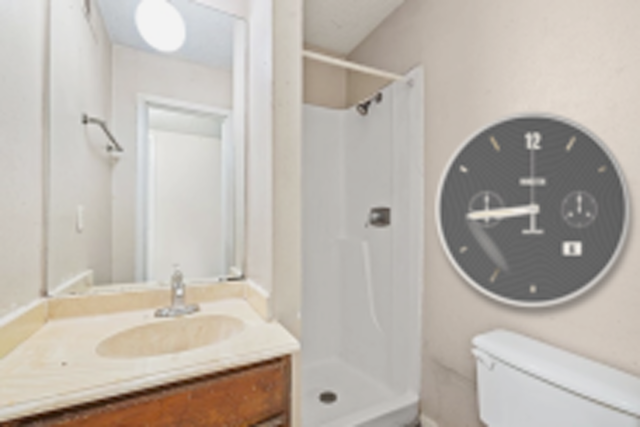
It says h=8 m=44
